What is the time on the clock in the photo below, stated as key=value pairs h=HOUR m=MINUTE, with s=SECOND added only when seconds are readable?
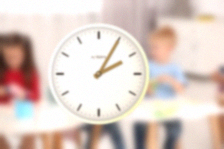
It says h=2 m=5
